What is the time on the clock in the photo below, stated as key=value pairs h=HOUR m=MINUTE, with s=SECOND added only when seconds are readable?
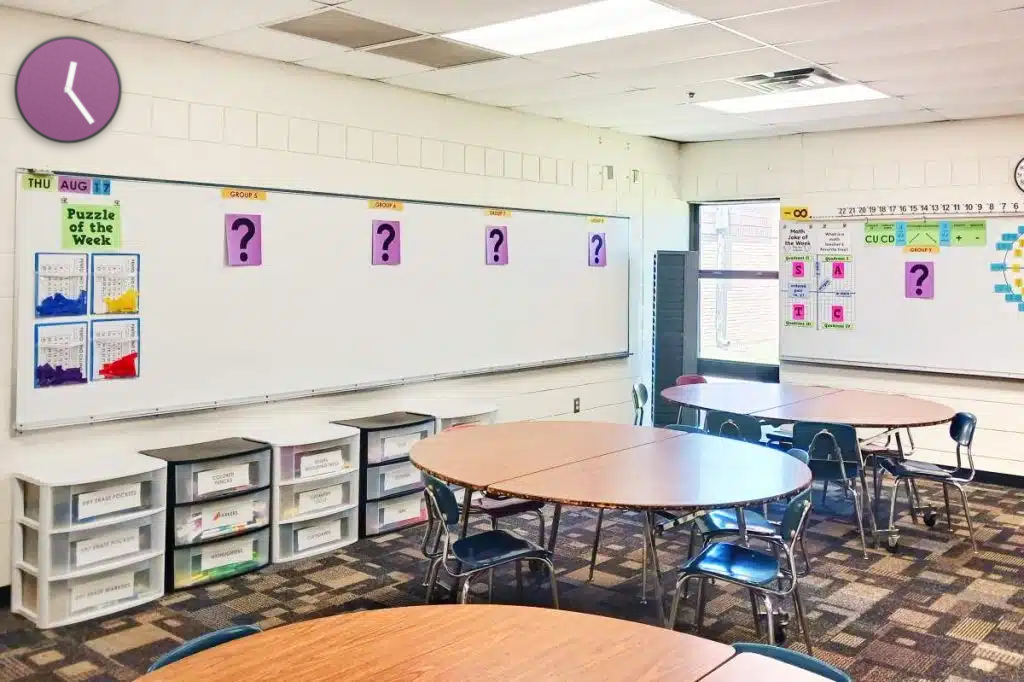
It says h=12 m=24
